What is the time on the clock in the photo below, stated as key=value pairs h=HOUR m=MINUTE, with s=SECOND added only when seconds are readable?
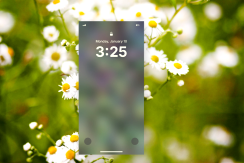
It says h=3 m=25
